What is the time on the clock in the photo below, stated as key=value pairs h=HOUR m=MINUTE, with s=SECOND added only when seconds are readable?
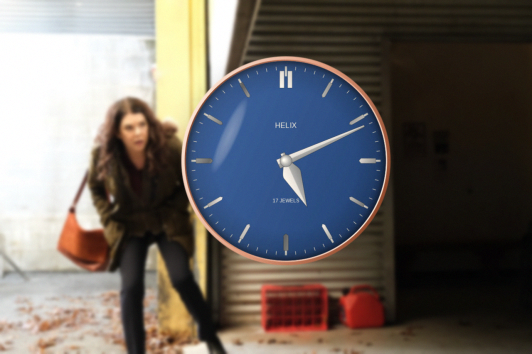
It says h=5 m=11
